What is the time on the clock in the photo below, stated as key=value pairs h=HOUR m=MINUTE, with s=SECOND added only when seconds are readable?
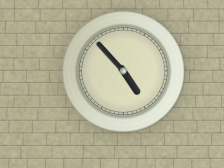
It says h=4 m=53
